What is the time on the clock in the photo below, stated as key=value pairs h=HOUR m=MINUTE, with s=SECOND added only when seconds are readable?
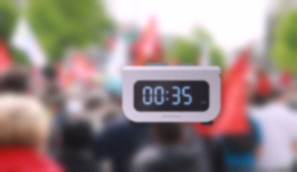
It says h=0 m=35
